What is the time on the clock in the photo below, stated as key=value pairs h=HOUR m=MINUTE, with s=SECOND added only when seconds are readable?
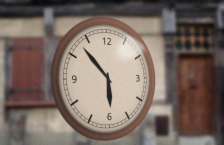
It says h=5 m=53
